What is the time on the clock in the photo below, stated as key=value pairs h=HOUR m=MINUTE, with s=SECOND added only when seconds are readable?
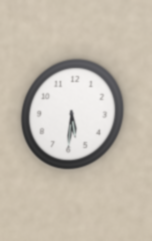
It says h=5 m=30
